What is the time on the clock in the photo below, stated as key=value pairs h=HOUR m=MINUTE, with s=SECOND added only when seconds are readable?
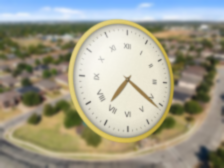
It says h=7 m=21
